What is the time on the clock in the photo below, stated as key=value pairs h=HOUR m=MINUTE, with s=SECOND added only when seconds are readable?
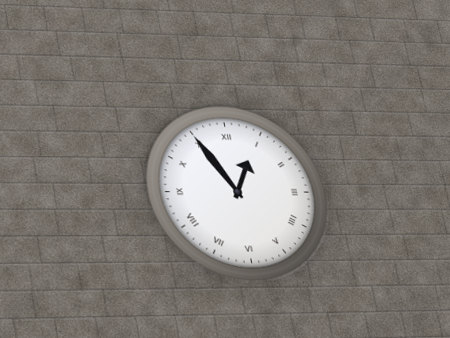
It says h=12 m=55
